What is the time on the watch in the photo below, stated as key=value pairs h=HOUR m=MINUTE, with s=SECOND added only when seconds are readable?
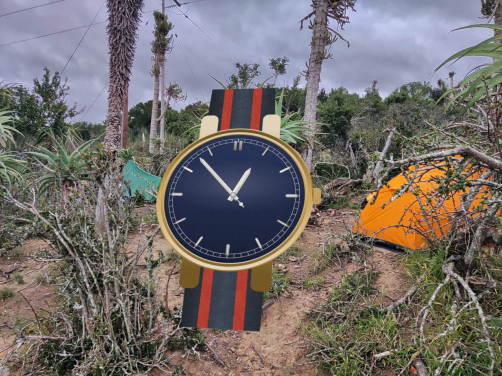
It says h=12 m=52 s=53
